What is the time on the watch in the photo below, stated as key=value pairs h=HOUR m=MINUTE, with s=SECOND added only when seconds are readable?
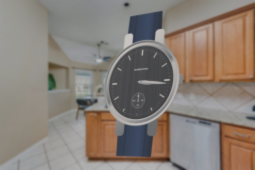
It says h=3 m=16
